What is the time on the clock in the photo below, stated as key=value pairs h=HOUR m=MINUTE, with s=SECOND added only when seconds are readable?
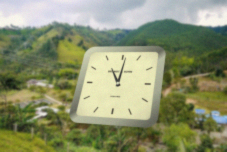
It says h=11 m=1
